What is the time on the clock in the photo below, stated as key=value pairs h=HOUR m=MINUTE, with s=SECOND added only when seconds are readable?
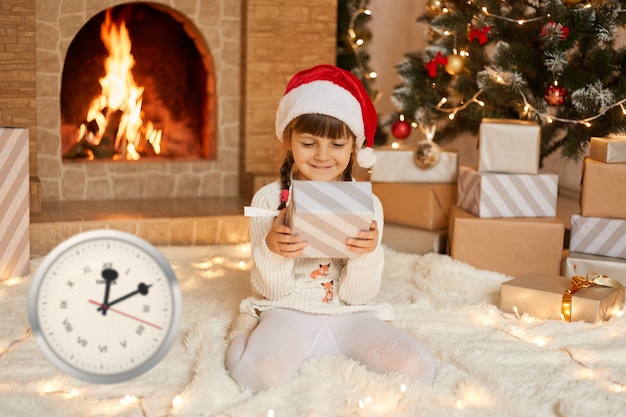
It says h=12 m=10 s=18
